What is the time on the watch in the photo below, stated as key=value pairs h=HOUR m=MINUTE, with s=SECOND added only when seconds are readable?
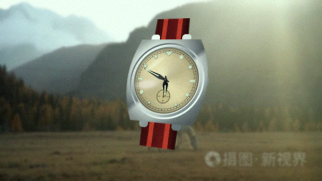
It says h=5 m=49
